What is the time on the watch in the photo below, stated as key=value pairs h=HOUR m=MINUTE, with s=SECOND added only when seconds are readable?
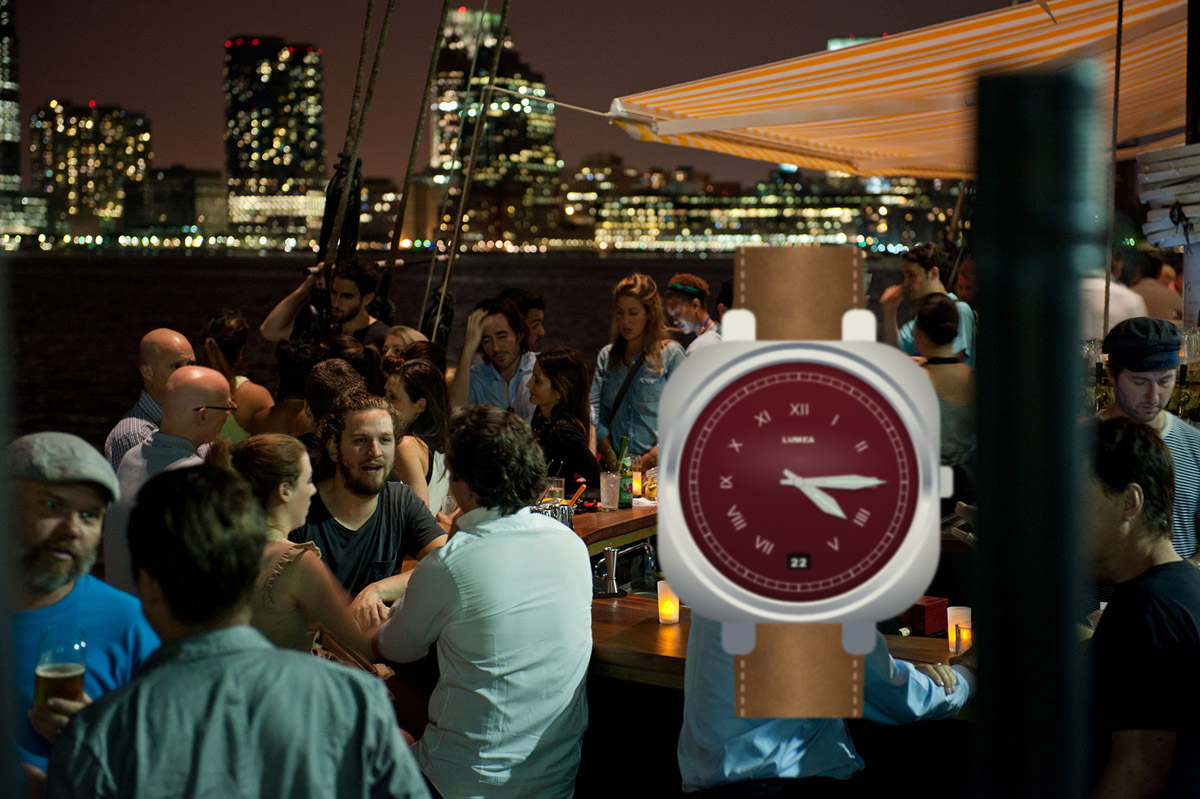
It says h=4 m=15
